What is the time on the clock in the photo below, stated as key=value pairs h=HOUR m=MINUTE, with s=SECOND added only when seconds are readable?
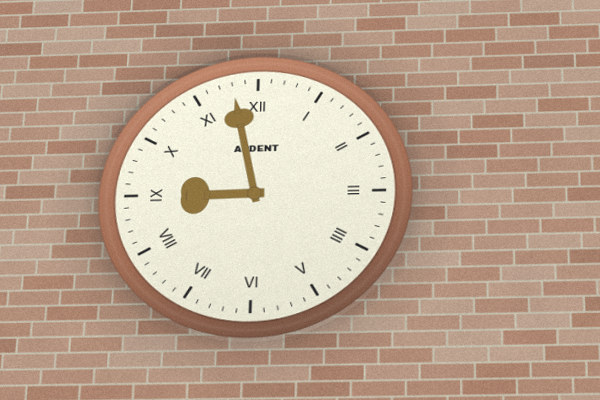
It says h=8 m=58
